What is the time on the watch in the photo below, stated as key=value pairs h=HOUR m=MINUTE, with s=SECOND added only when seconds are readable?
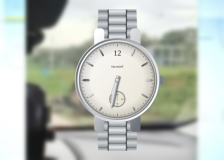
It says h=6 m=32
